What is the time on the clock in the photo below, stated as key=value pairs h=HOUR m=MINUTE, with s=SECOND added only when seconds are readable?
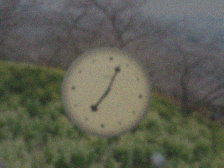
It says h=7 m=3
